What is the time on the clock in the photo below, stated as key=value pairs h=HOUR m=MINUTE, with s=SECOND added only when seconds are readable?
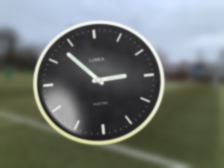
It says h=2 m=53
